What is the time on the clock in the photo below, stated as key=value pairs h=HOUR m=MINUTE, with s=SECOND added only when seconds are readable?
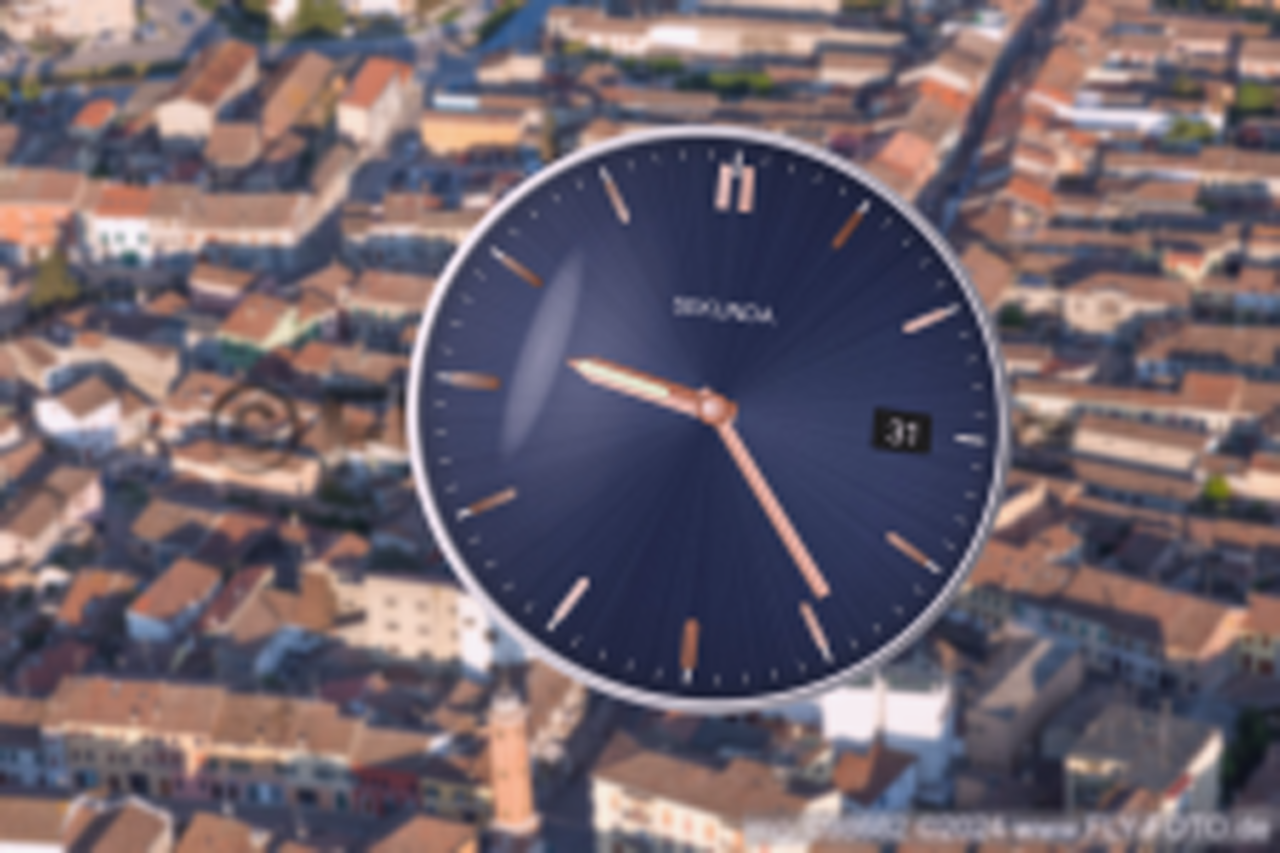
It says h=9 m=24
